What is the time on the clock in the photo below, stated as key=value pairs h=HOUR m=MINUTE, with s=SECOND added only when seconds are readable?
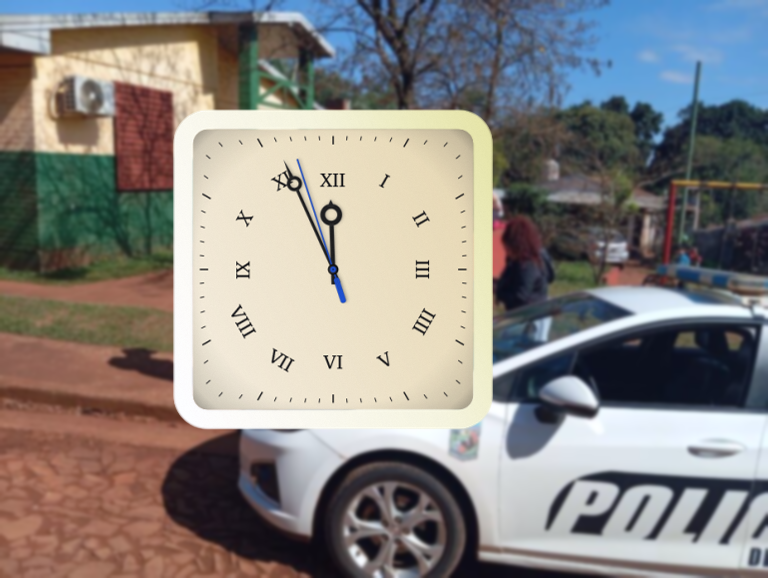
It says h=11 m=55 s=57
